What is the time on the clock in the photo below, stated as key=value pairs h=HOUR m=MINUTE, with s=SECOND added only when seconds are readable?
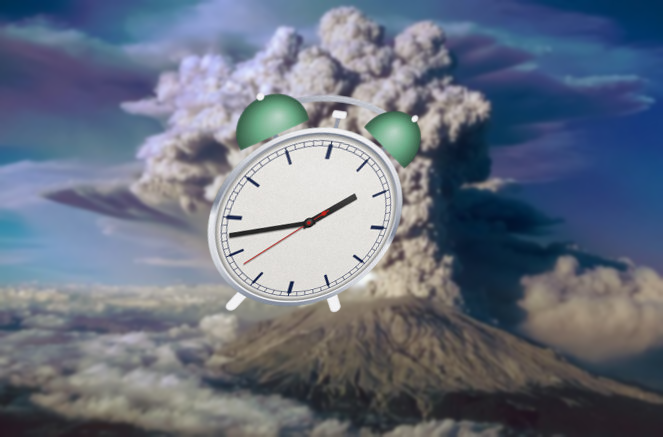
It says h=1 m=42 s=38
